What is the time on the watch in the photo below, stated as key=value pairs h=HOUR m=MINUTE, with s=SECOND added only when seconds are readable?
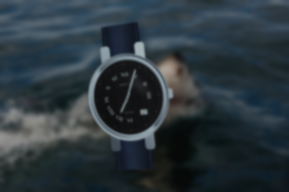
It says h=7 m=4
